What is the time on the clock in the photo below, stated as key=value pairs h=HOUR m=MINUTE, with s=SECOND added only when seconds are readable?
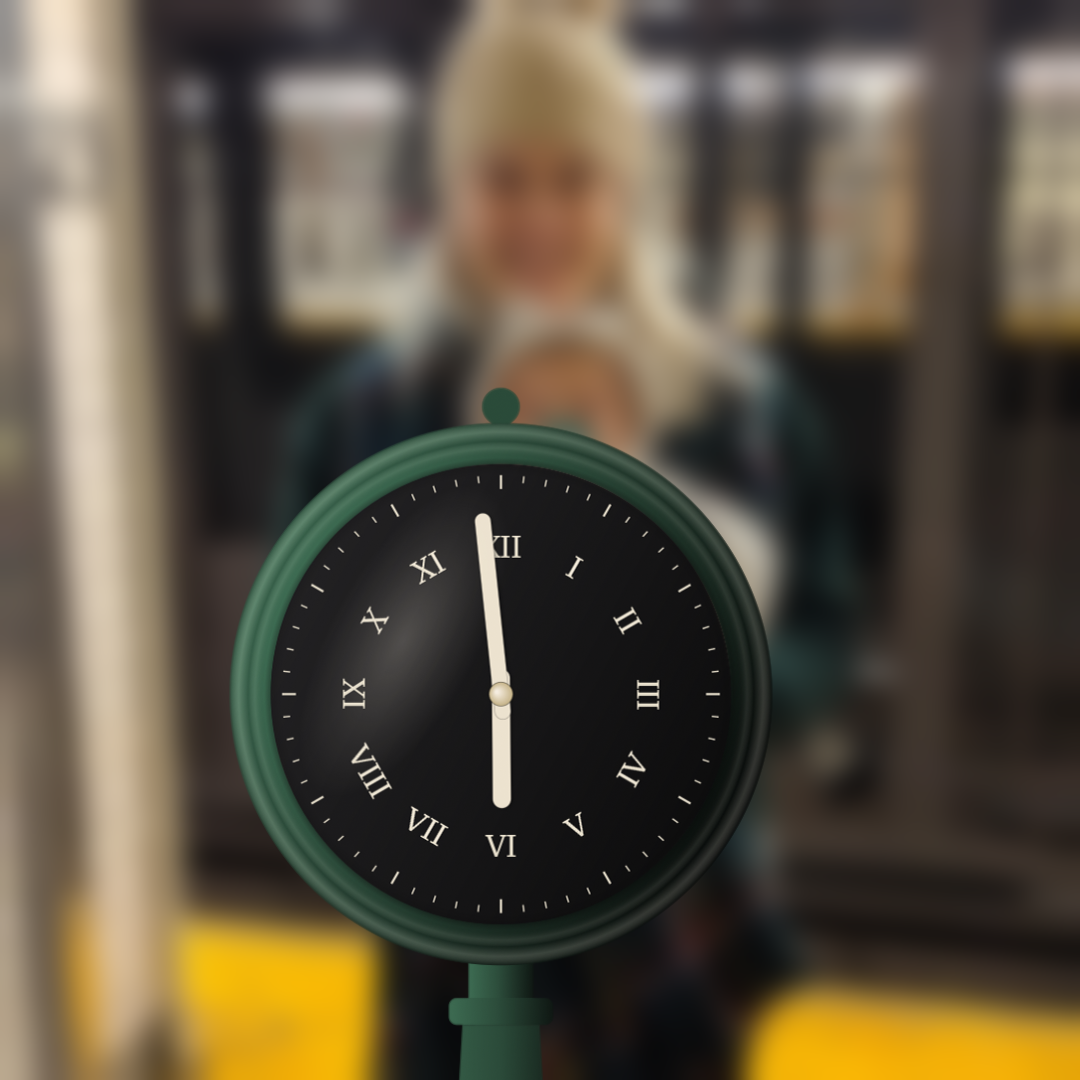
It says h=5 m=59
